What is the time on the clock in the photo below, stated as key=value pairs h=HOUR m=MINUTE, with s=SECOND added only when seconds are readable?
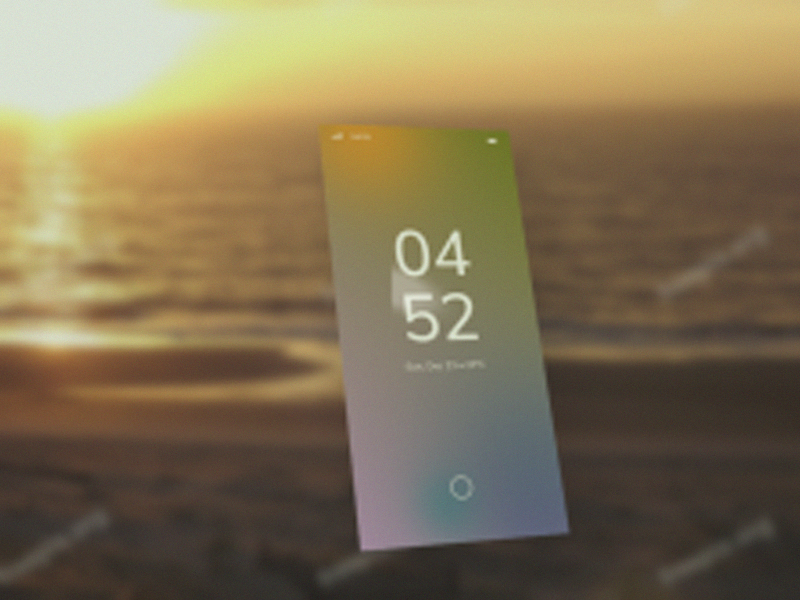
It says h=4 m=52
